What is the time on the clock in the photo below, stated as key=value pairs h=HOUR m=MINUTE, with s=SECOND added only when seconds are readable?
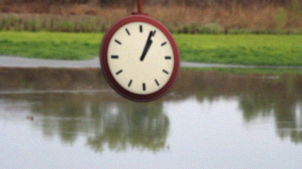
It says h=1 m=4
